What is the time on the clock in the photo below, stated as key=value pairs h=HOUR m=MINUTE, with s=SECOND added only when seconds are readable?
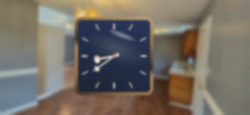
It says h=8 m=39
